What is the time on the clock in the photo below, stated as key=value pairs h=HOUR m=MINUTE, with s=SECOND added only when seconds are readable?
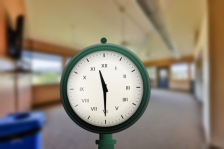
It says h=11 m=30
